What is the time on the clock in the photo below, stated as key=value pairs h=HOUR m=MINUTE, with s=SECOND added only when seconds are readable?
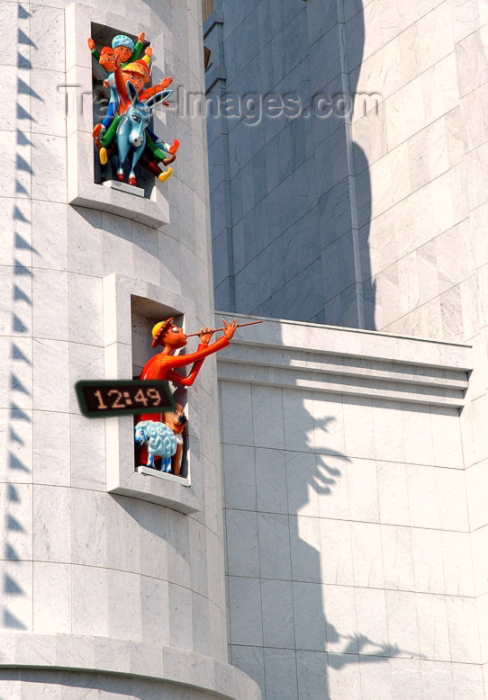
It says h=12 m=49
